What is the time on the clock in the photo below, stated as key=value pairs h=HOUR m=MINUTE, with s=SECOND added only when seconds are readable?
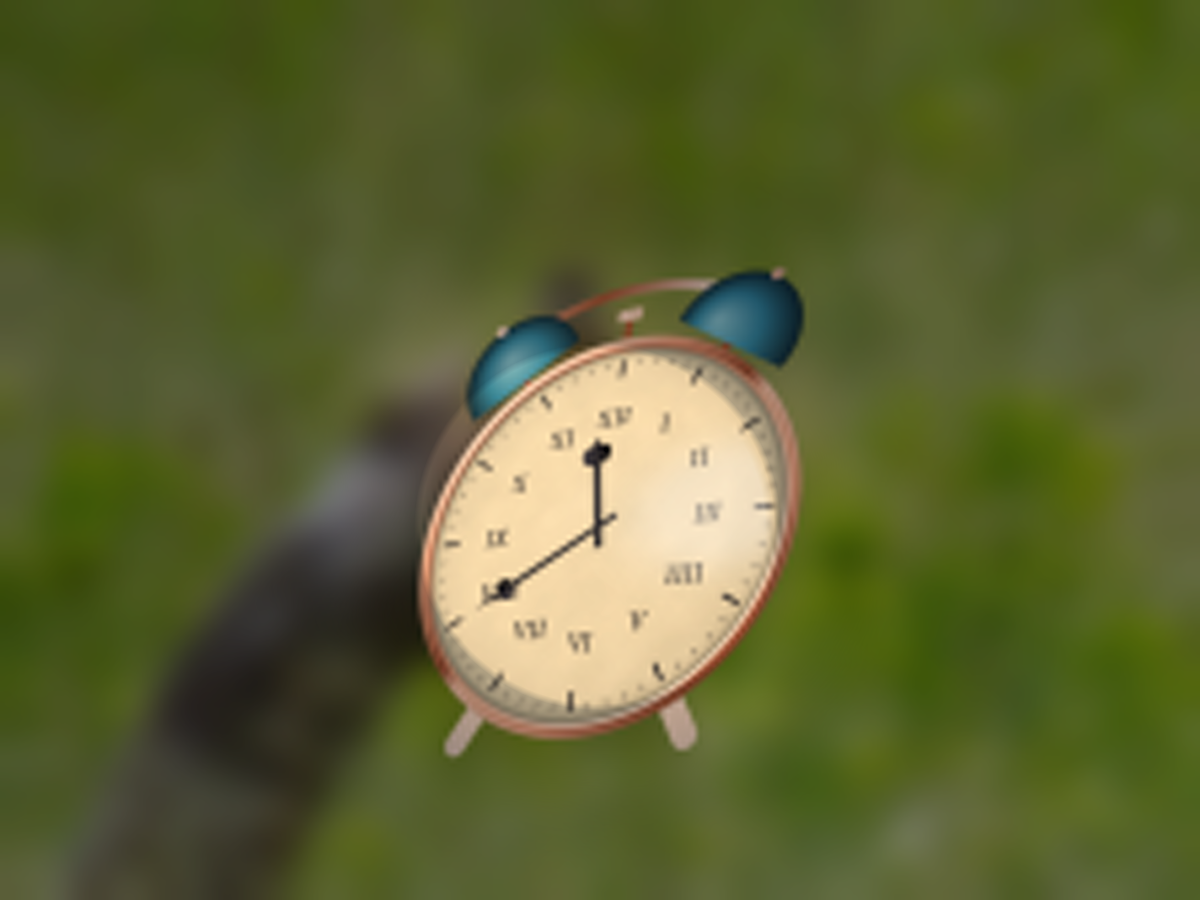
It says h=11 m=40
